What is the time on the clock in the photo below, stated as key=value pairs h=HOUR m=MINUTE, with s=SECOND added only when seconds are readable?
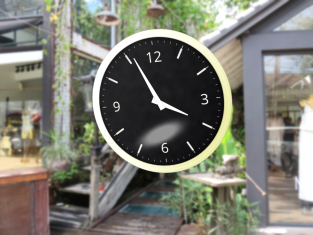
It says h=3 m=56
